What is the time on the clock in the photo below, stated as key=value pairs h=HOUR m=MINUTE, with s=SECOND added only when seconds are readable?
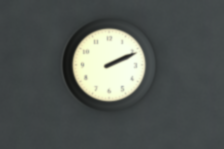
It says h=2 m=11
